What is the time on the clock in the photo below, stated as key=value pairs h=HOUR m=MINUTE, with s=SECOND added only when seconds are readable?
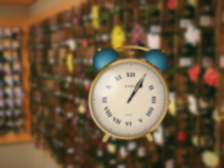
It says h=1 m=5
